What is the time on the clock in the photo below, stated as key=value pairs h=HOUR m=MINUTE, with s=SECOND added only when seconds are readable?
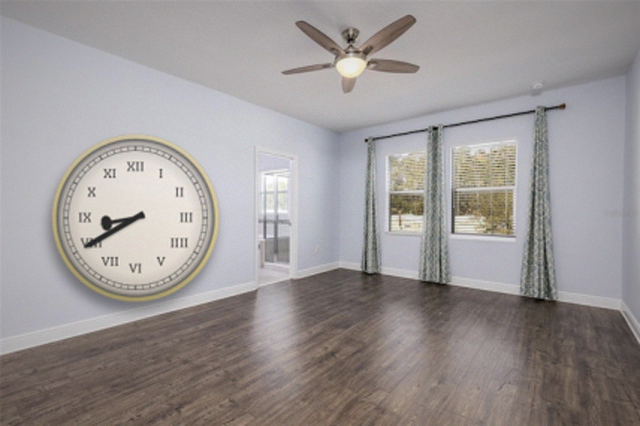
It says h=8 m=40
